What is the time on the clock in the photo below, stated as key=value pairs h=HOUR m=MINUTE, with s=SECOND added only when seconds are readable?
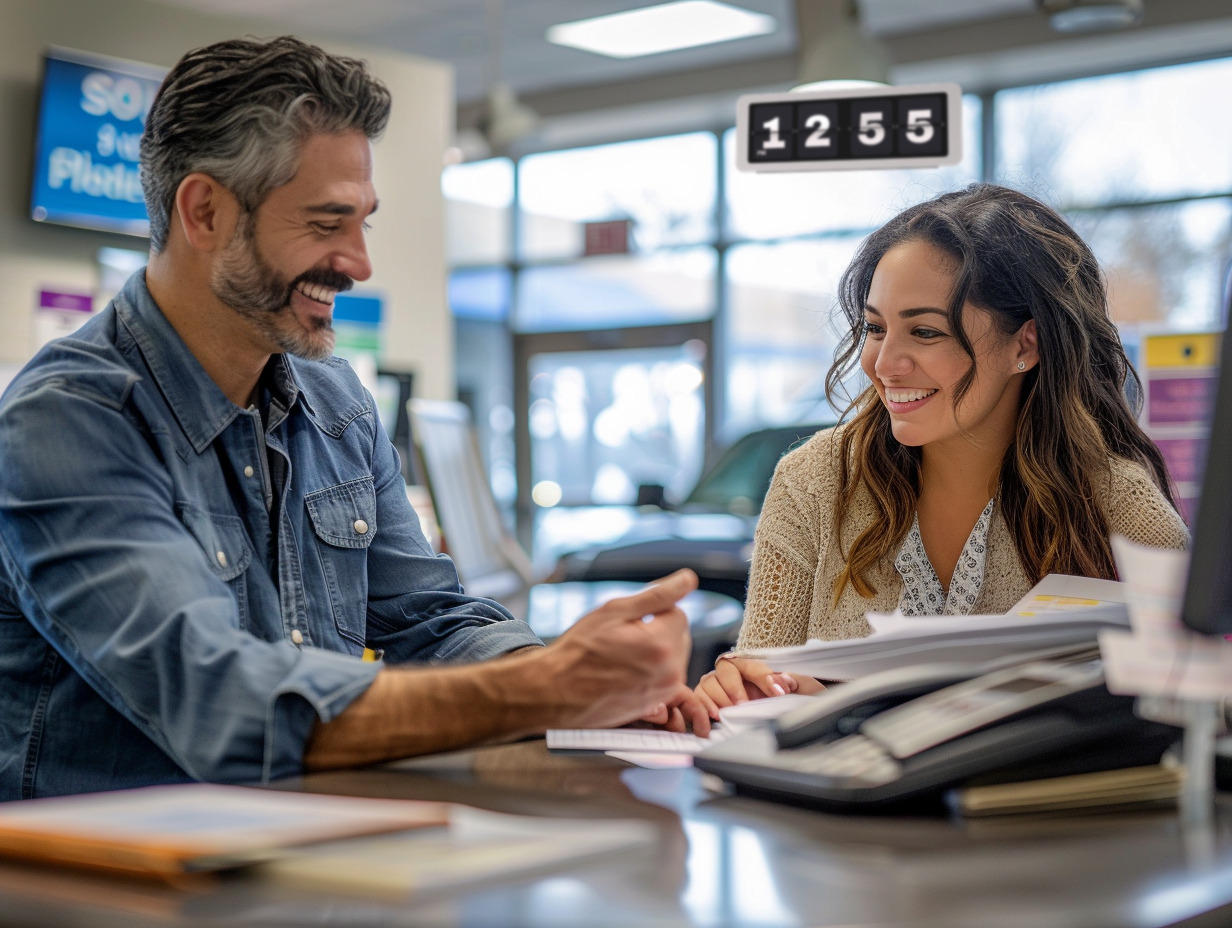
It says h=12 m=55
